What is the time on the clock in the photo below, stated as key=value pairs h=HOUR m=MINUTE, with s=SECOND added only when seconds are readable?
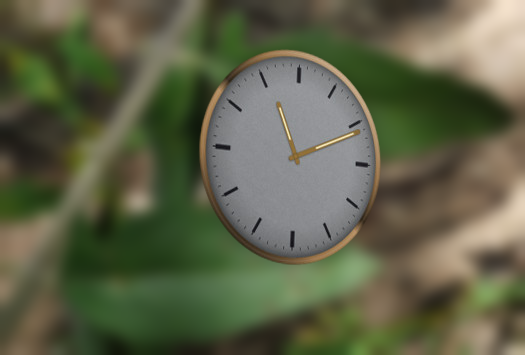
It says h=11 m=11
